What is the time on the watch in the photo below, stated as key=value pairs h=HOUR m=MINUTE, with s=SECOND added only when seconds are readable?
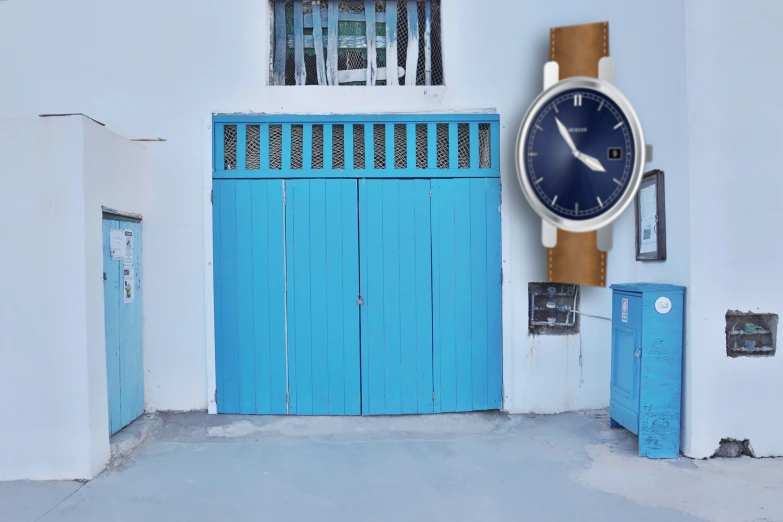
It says h=3 m=54
